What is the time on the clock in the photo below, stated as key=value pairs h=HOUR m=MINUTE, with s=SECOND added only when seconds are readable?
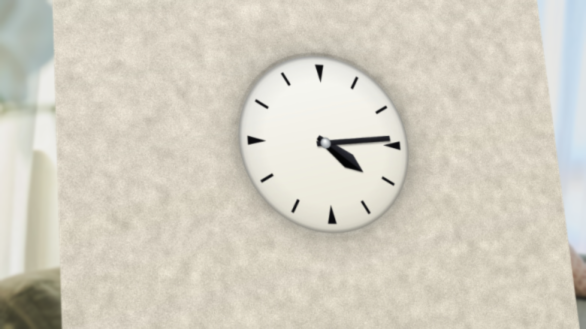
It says h=4 m=14
